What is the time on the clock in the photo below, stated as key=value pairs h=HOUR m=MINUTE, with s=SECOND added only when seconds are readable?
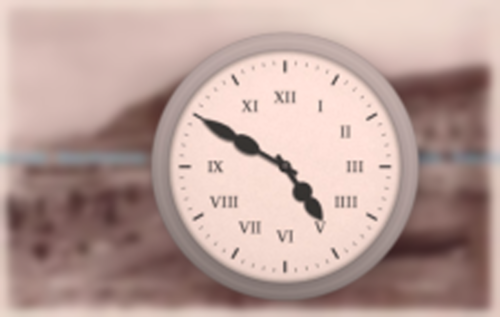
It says h=4 m=50
